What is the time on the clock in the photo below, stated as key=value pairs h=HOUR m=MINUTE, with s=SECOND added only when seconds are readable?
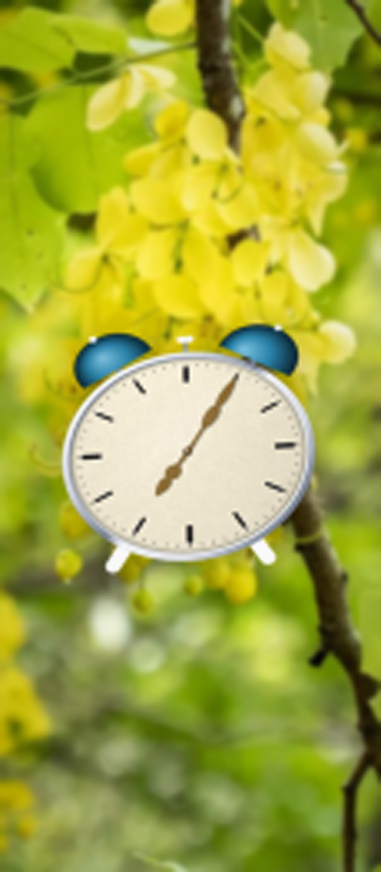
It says h=7 m=5
